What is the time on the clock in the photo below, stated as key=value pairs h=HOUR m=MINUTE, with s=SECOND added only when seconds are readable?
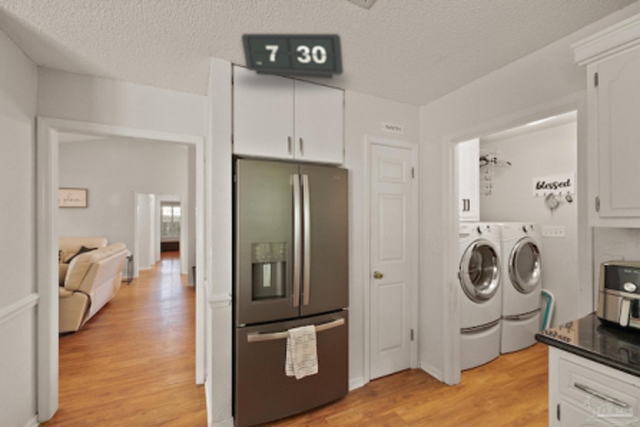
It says h=7 m=30
